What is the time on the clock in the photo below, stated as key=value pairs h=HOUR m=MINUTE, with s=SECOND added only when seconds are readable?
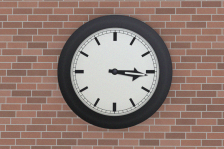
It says h=3 m=16
